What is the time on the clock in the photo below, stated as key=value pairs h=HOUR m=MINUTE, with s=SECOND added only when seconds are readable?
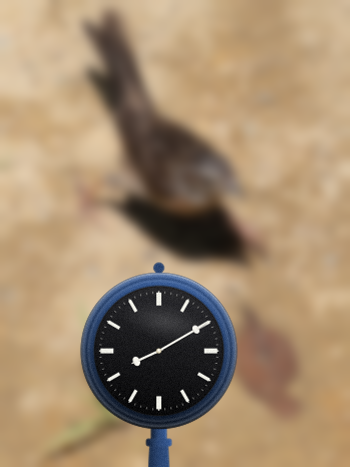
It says h=8 m=10
